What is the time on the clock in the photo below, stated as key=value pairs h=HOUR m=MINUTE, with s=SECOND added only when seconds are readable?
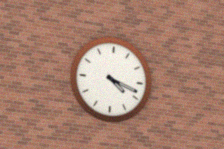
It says h=4 m=18
